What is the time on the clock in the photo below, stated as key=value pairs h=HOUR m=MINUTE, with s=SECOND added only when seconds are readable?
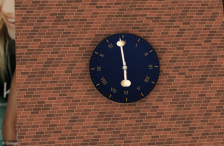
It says h=5 m=59
